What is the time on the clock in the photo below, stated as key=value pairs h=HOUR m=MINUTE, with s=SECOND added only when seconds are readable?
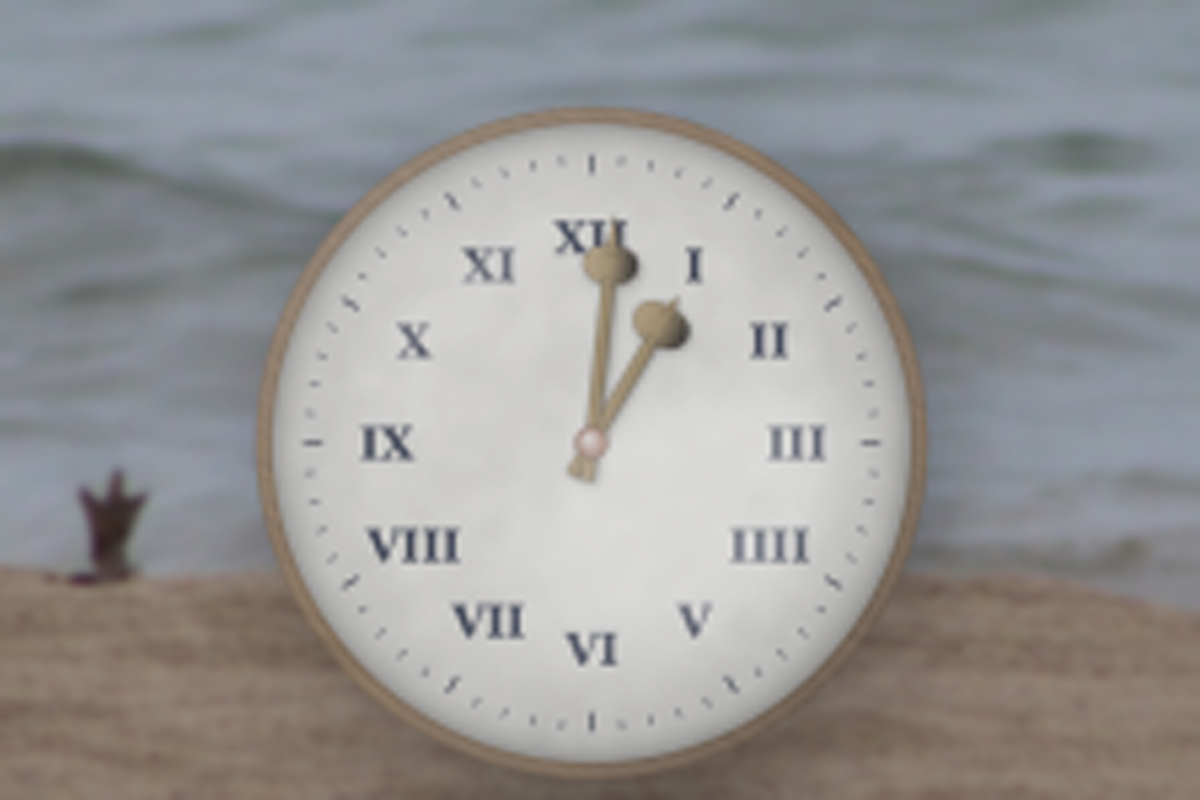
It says h=1 m=1
